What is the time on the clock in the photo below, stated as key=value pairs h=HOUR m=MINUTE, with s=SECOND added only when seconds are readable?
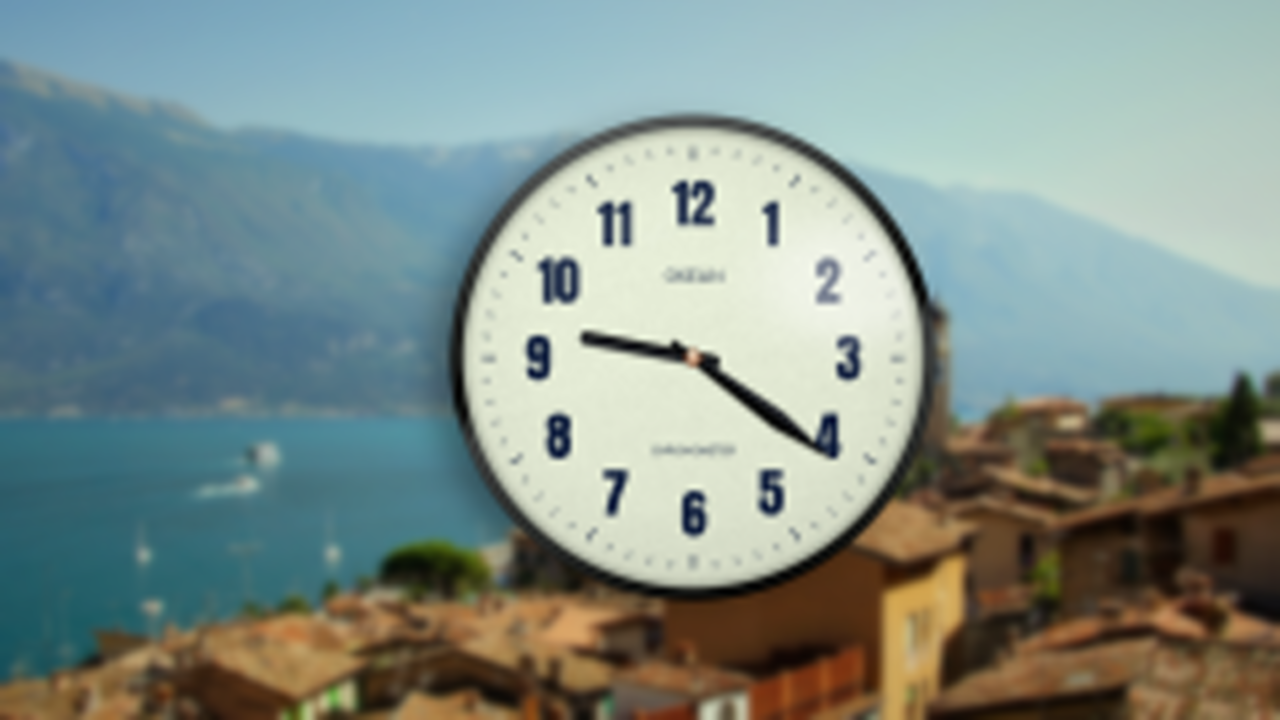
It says h=9 m=21
